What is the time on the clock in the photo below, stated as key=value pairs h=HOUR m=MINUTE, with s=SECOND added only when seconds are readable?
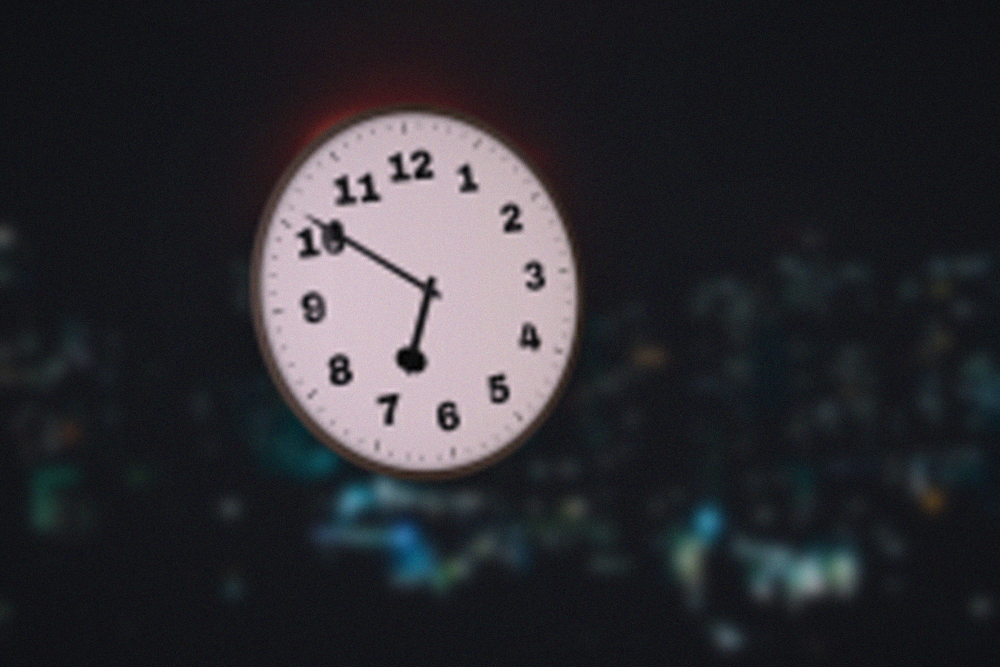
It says h=6 m=51
